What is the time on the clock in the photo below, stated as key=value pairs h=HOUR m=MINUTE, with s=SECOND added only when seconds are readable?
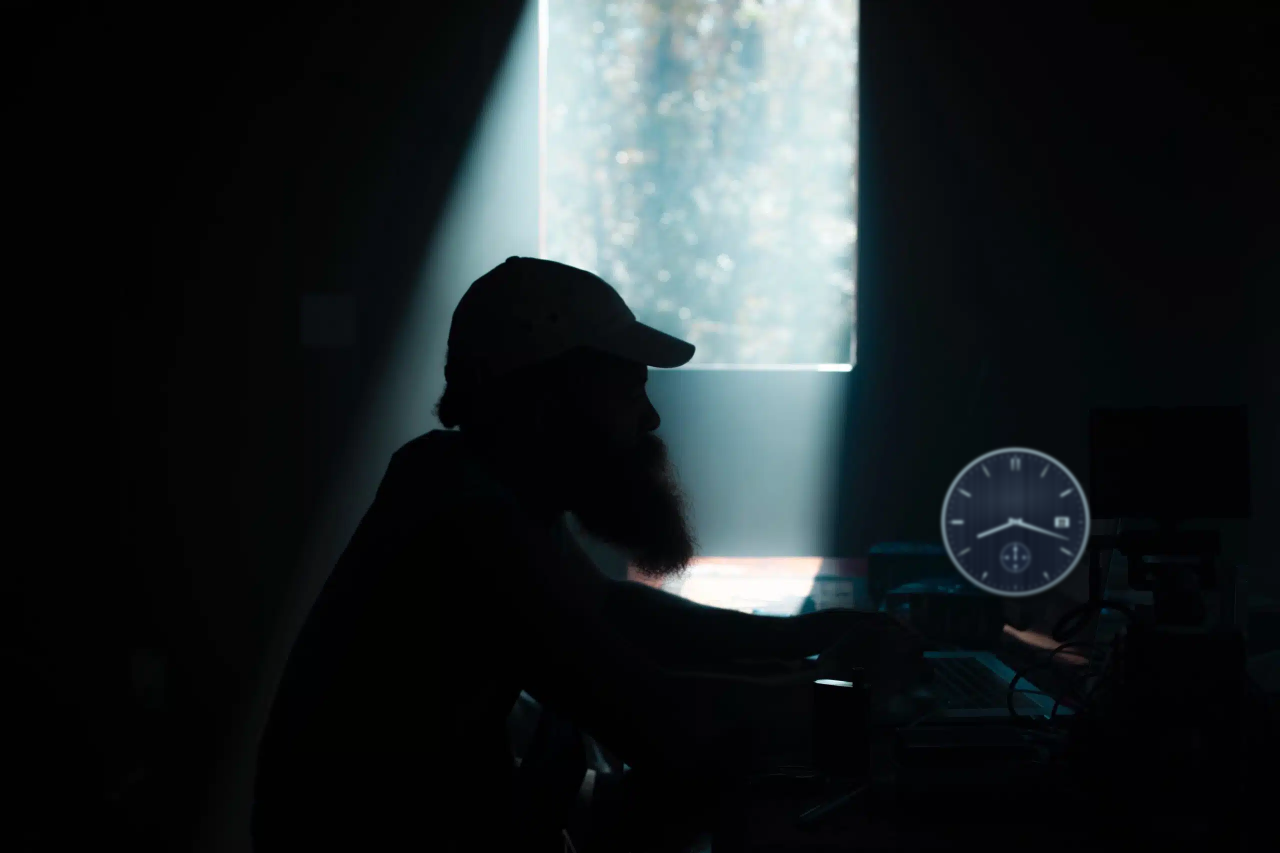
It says h=8 m=18
